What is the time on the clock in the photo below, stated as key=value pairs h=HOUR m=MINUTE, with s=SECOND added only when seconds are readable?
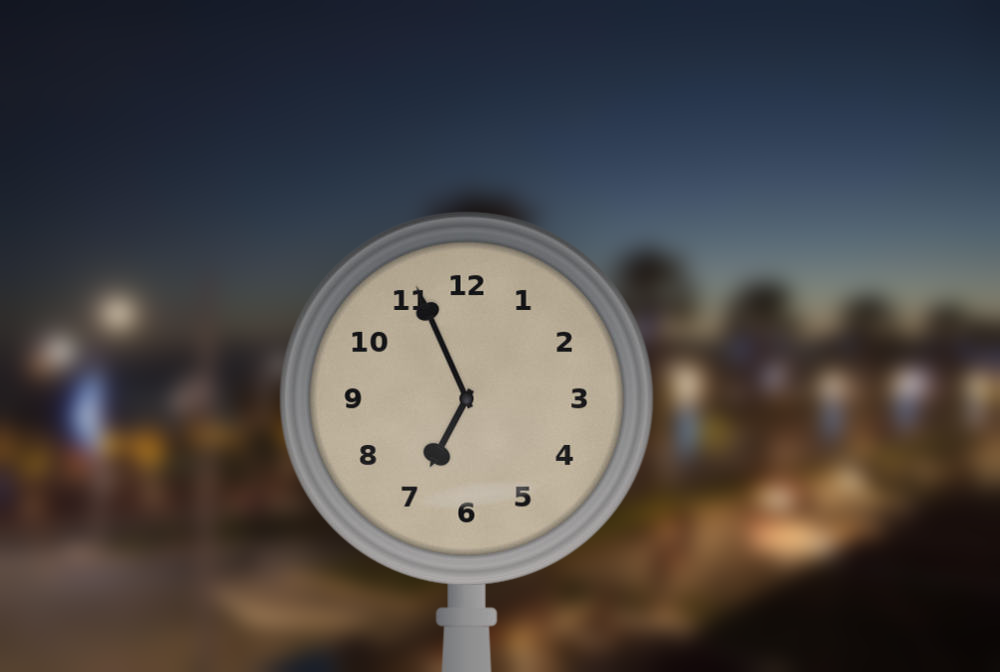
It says h=6 m=56
